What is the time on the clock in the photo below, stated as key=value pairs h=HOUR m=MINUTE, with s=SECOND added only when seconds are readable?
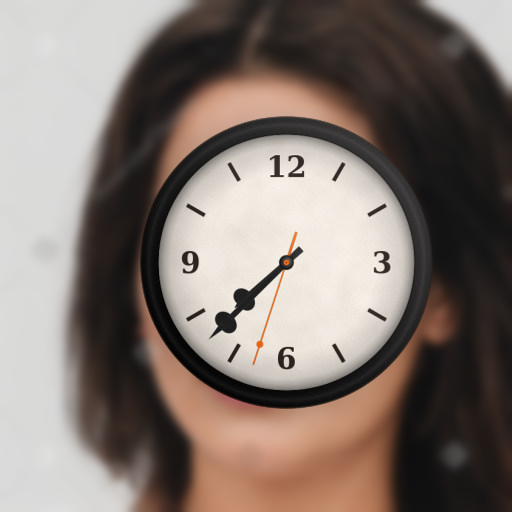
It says h=7 m=37 s=33
